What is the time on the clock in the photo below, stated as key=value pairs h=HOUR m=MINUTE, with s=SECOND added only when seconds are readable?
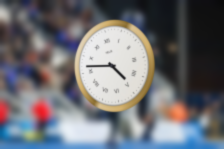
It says h=4 m=47
